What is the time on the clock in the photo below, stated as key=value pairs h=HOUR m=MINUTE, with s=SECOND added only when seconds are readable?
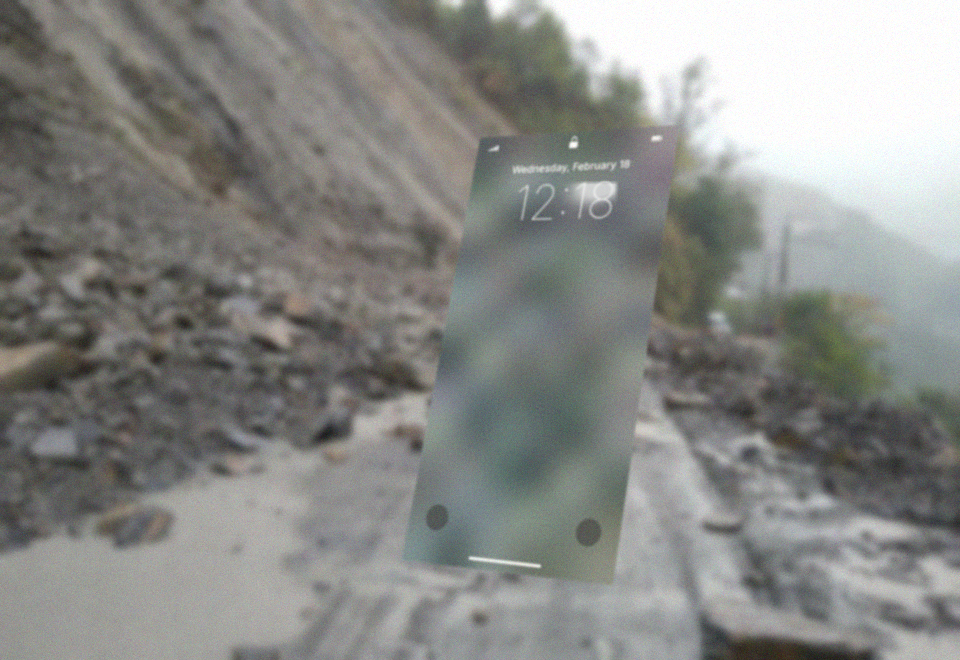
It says h=12 m=18
